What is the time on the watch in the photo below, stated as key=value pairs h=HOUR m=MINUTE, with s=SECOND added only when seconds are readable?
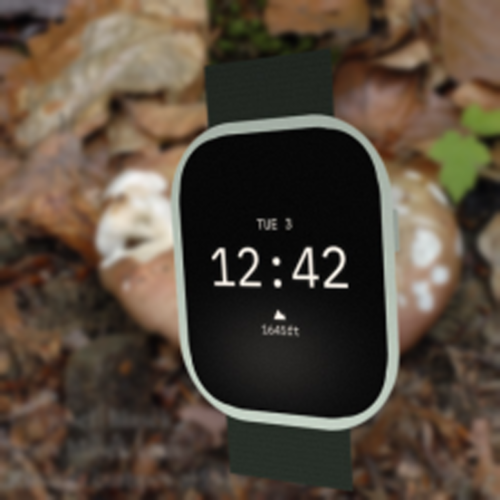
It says h=12 m=42
